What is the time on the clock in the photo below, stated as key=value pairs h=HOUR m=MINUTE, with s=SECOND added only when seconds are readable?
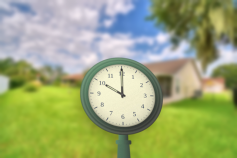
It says h=10 m=0
